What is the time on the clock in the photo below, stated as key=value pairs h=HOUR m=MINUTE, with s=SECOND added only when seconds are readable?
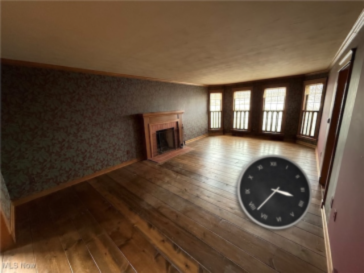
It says h=3 m=38
